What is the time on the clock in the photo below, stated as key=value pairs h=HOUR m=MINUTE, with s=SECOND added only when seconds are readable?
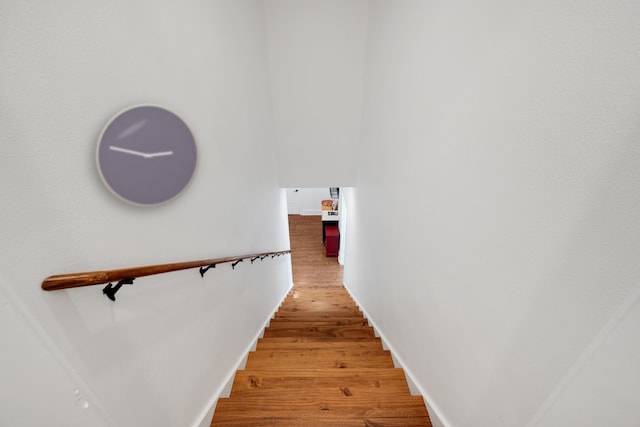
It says h=2 m=47
